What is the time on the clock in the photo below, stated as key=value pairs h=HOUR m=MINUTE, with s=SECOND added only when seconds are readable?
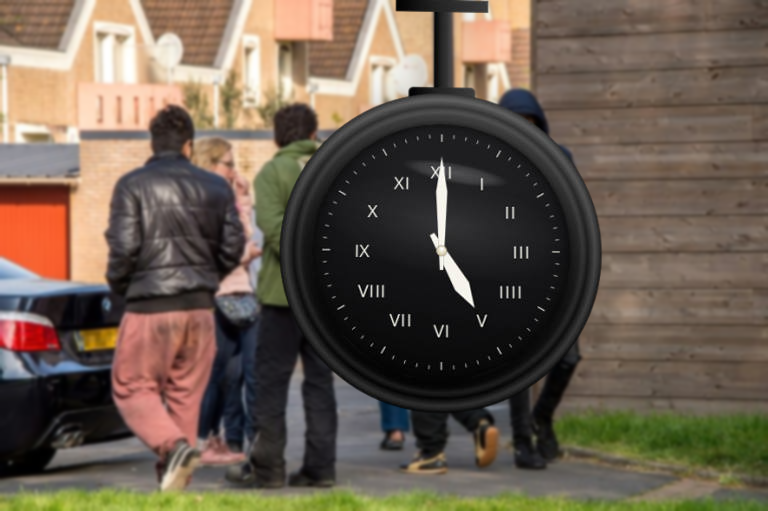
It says h=5 m=0
